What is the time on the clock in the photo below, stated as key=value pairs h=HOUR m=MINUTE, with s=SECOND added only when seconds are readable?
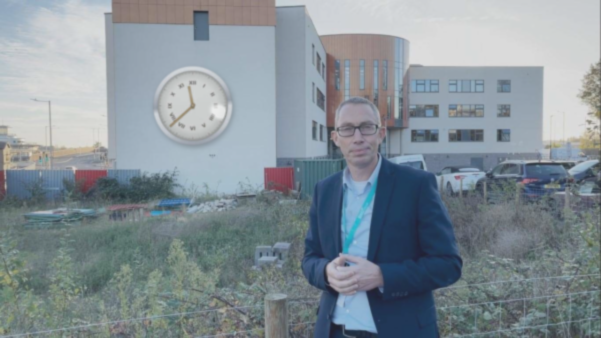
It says h=11 m=38
